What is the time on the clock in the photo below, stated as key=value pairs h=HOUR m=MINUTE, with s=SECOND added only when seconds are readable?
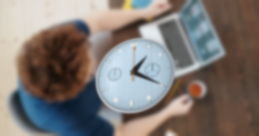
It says h=1 m=20
